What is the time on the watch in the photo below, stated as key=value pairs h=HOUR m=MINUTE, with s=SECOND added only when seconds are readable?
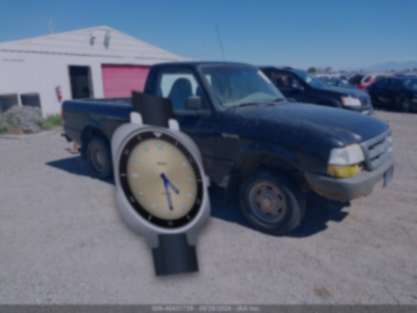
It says h=4 m=29
